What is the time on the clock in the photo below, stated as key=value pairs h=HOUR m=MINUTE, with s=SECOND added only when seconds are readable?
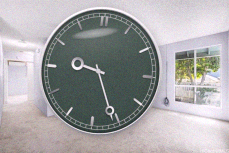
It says h=9 m=26
